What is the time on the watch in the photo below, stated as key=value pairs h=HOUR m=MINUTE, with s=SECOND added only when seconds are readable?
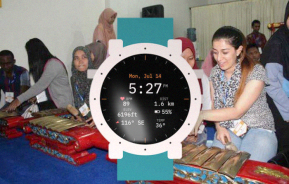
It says h=5 m=27
